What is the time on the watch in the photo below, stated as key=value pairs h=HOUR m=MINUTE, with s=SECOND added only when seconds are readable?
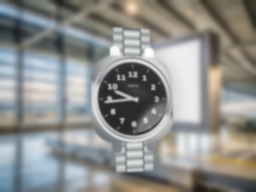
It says h=9 m=44
